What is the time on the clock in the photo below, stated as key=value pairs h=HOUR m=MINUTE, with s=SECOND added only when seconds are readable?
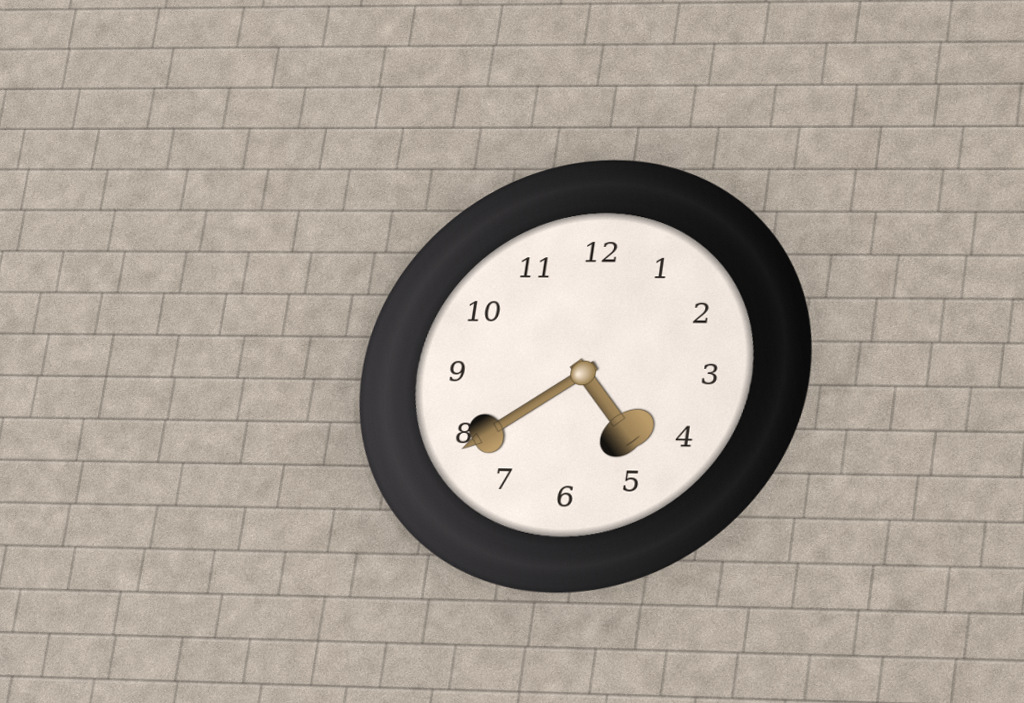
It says h=4 m=39
